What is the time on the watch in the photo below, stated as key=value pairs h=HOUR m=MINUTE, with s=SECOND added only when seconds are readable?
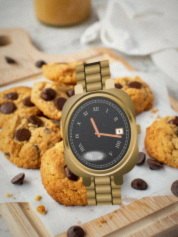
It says h=11 m=17
